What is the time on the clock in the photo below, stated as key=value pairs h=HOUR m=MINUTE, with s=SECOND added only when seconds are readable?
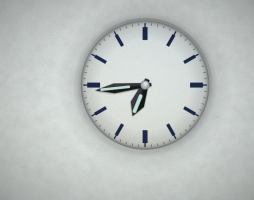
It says h=6 m=44
